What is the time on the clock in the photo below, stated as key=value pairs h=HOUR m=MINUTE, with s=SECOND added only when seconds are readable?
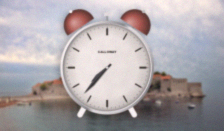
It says h=7 m=37
